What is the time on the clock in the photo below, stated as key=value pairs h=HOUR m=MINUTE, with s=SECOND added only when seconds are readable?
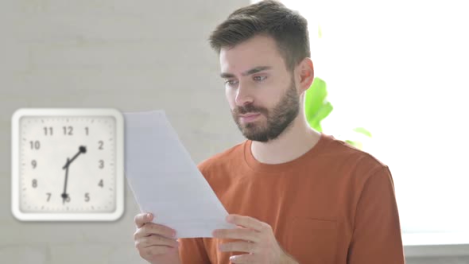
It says h=1 m=31
